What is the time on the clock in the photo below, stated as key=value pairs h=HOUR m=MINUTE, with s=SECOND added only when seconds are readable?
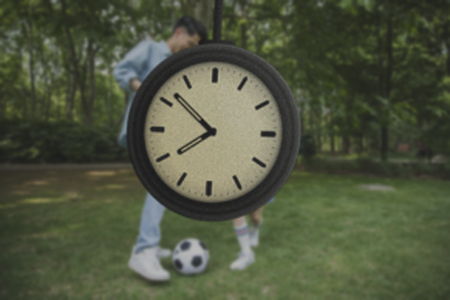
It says h=7 m=52
